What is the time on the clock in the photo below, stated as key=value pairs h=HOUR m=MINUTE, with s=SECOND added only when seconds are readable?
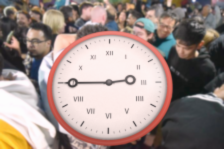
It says h=2 m=45
